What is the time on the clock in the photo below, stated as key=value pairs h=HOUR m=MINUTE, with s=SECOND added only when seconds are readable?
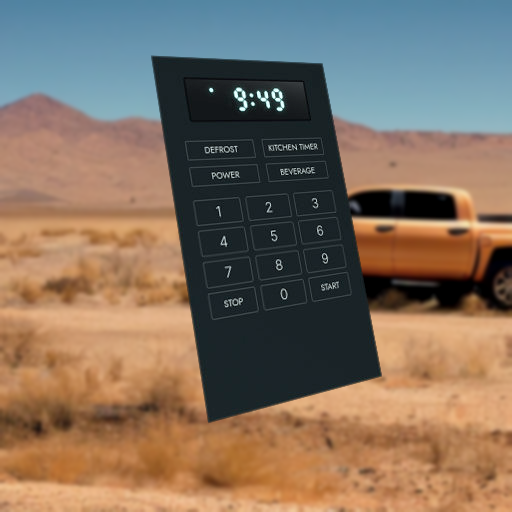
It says h=9 m=49
